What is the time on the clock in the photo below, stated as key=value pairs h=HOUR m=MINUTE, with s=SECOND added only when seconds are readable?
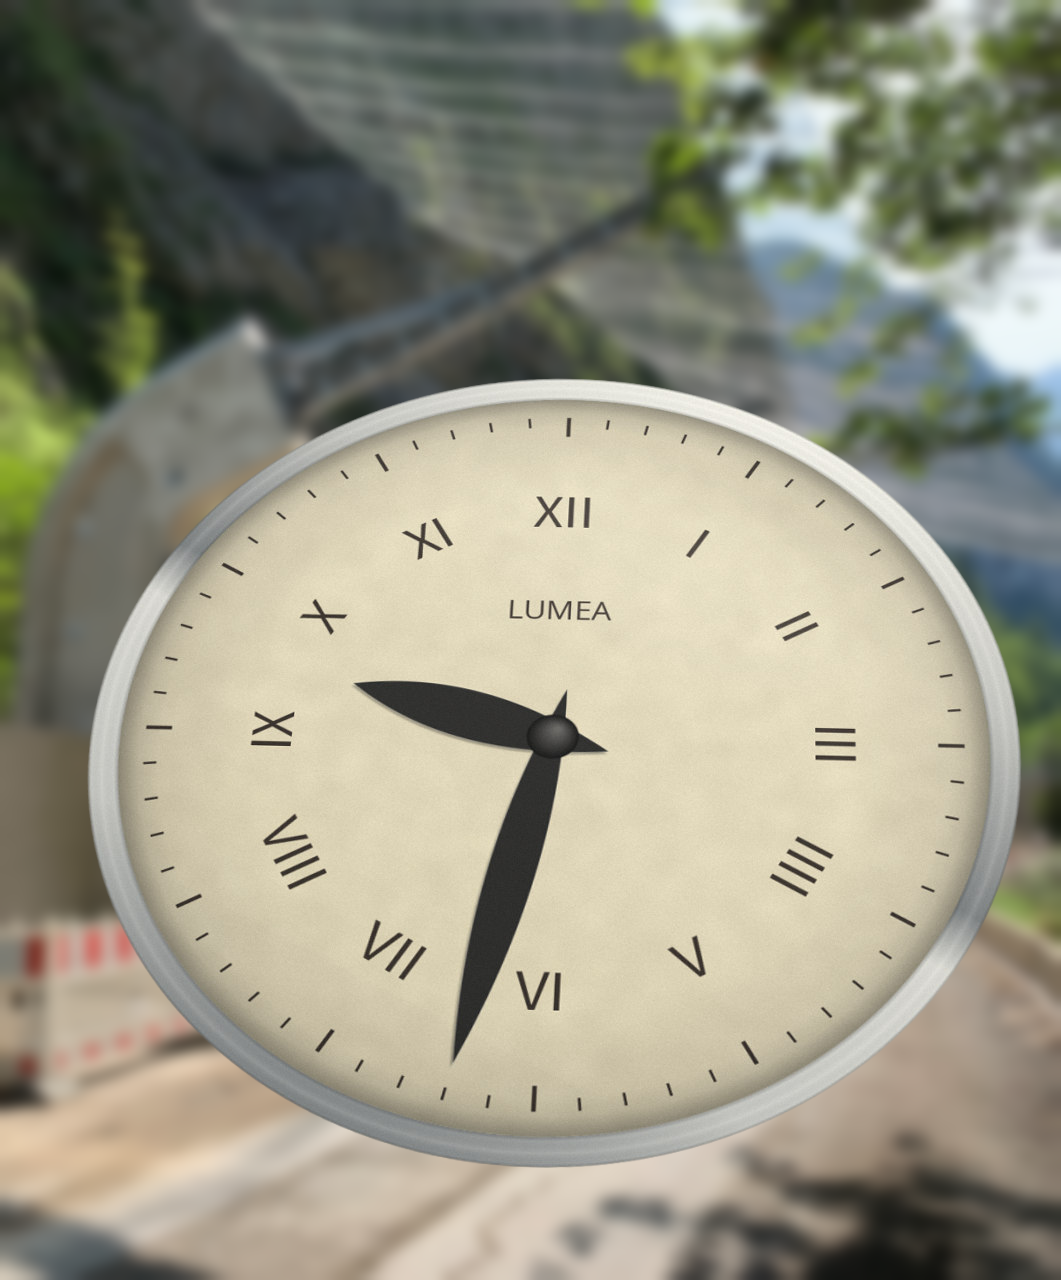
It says h=9 m=32
